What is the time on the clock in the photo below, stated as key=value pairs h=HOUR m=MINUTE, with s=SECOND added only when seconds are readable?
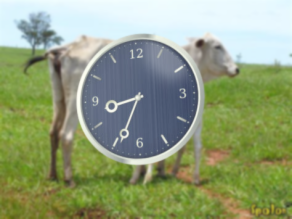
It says h=8 m=34
